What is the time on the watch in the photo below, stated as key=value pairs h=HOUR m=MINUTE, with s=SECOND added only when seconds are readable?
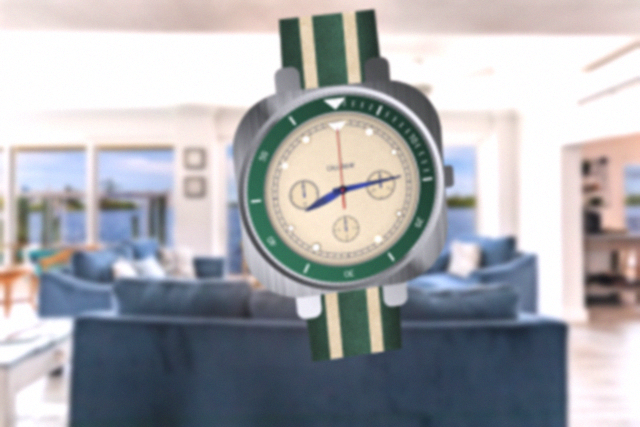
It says h=8 m=14
